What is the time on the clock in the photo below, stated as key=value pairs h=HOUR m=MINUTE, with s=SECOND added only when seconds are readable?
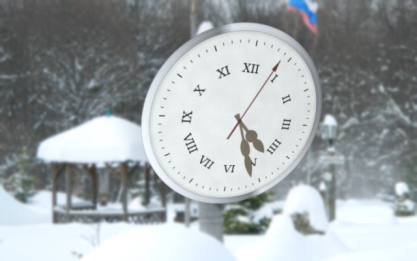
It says h=4 m=26 s=4
